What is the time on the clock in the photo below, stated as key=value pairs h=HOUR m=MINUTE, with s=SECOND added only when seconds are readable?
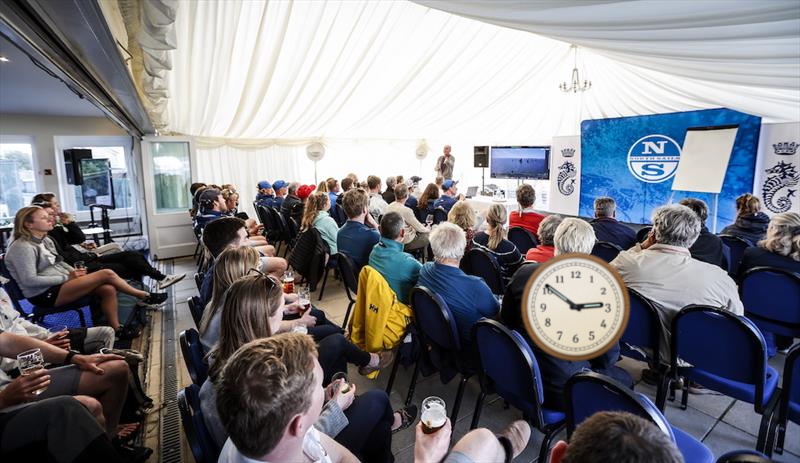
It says h=2 m=51
